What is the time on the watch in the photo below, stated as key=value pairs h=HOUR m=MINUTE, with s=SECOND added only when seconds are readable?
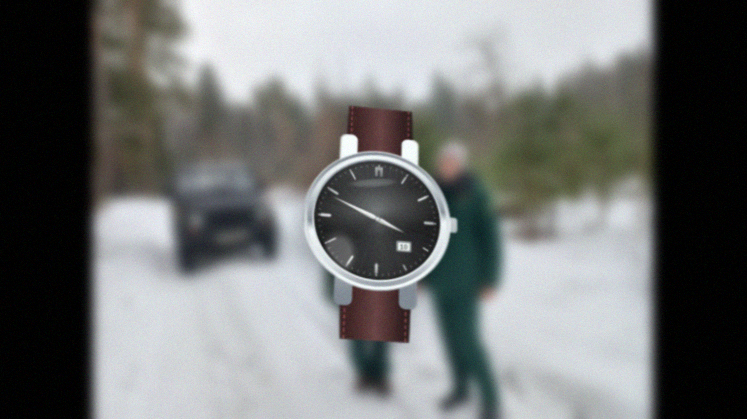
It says h=3 m=49
